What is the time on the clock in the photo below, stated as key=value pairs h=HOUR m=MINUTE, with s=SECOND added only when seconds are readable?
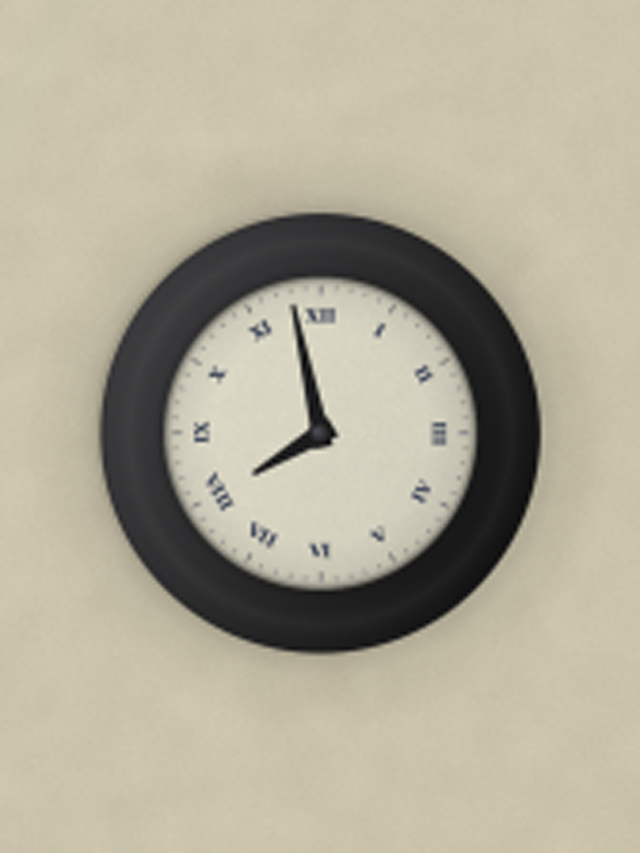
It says h=7 m=58
